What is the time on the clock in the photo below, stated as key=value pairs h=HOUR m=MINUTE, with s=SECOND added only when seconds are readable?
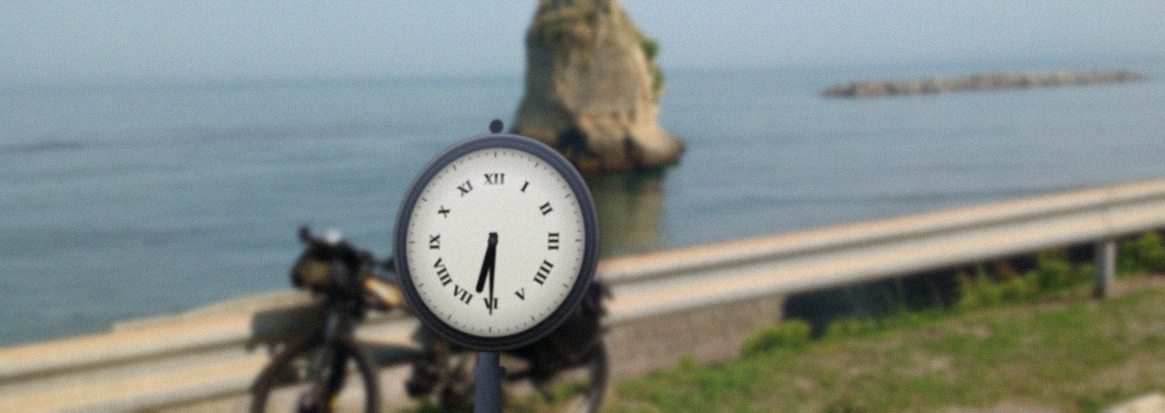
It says h=6 m=30
